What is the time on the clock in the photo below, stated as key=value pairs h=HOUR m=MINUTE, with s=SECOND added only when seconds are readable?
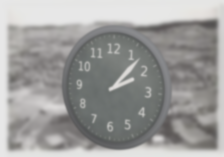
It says h=2 m=7
